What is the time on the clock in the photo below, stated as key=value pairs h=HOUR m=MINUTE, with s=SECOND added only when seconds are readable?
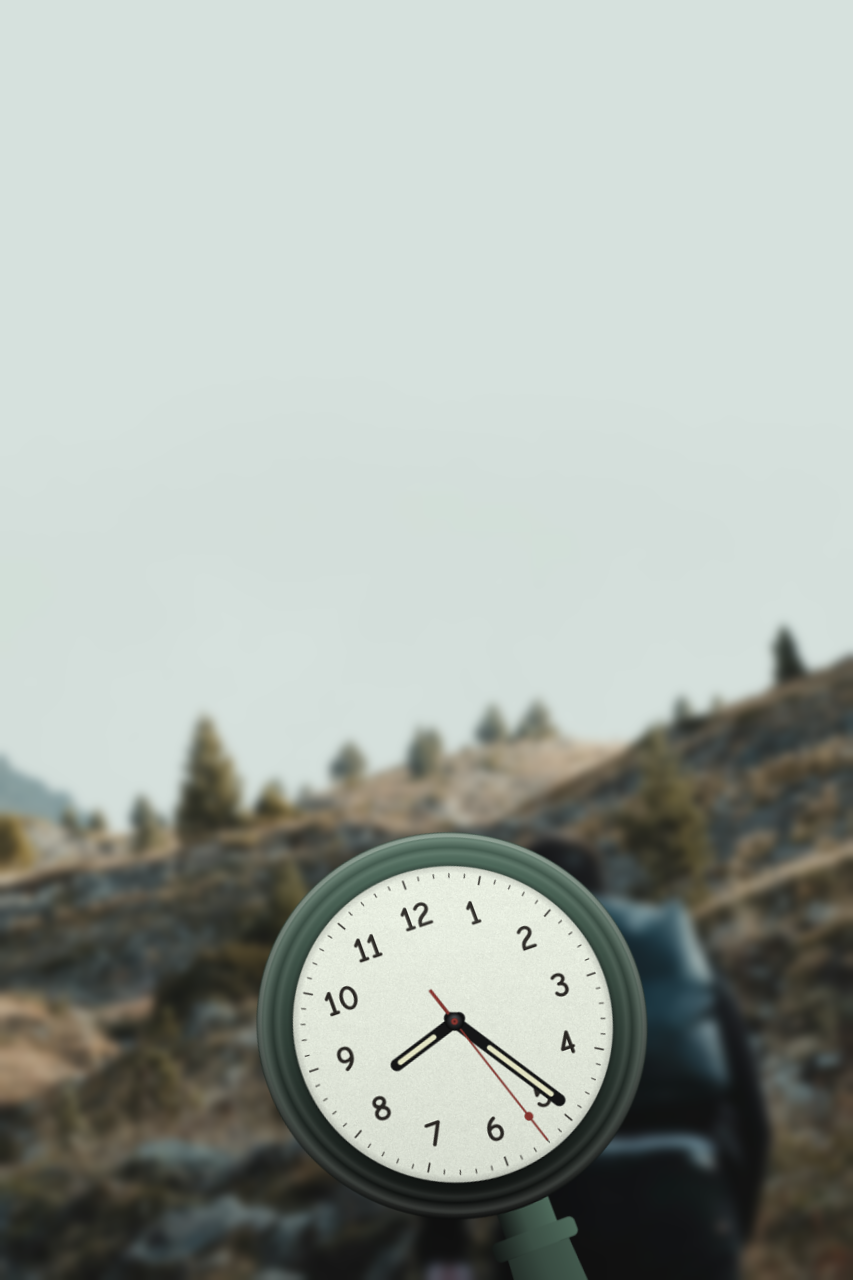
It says h=8 m=24 s=27
